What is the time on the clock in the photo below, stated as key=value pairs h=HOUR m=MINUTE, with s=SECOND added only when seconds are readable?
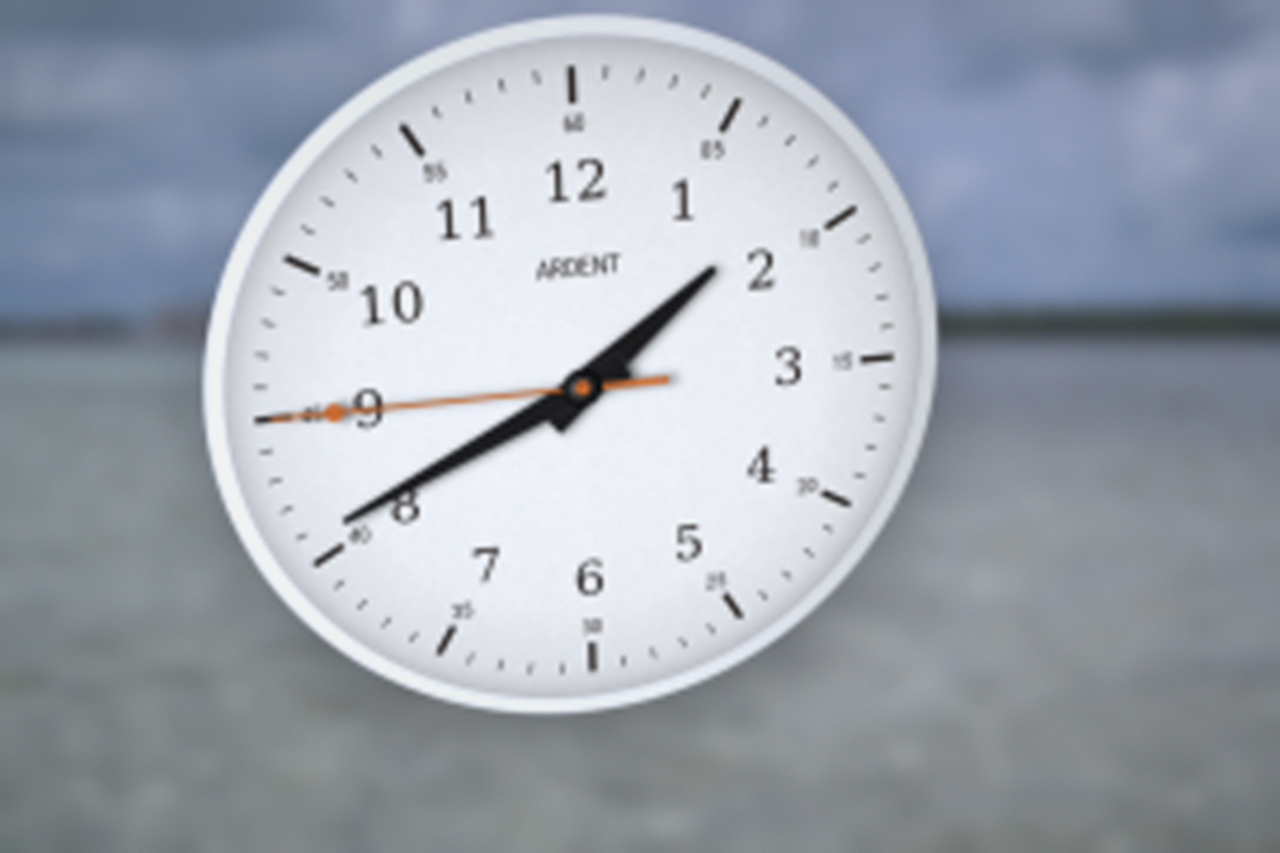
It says h=1 m=40 s=45
